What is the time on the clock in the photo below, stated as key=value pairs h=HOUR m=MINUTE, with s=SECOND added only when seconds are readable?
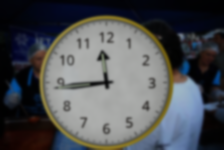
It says h=11 m=44
